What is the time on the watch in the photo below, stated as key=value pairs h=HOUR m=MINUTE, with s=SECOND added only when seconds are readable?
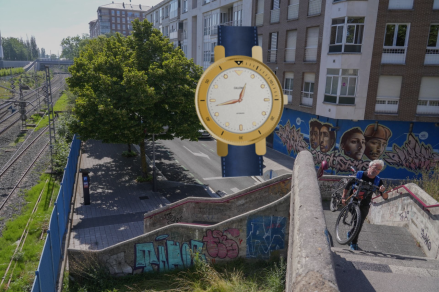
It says h=12 m=43
